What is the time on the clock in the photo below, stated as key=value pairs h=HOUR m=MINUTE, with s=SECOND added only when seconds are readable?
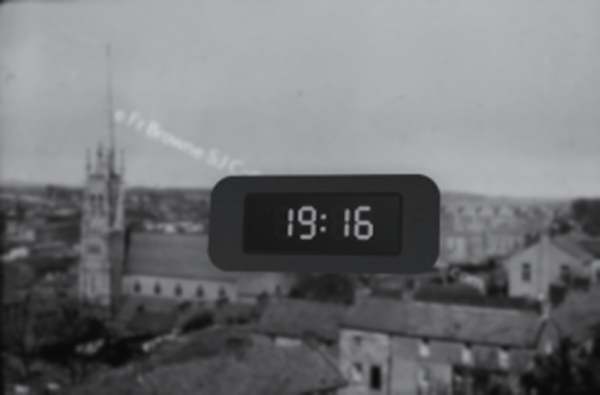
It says h=19 m=16
